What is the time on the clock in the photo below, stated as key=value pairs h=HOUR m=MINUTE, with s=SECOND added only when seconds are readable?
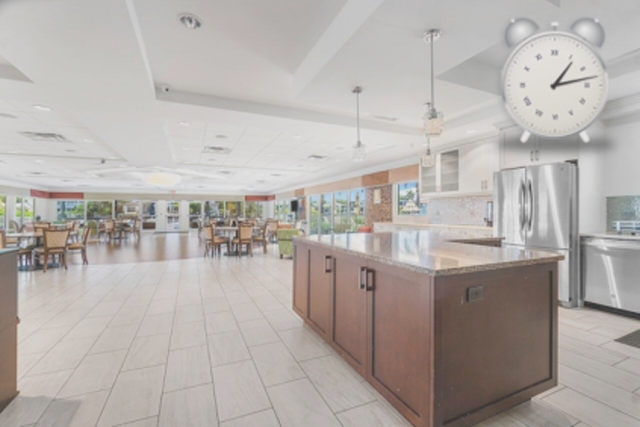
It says h=1 m=13
